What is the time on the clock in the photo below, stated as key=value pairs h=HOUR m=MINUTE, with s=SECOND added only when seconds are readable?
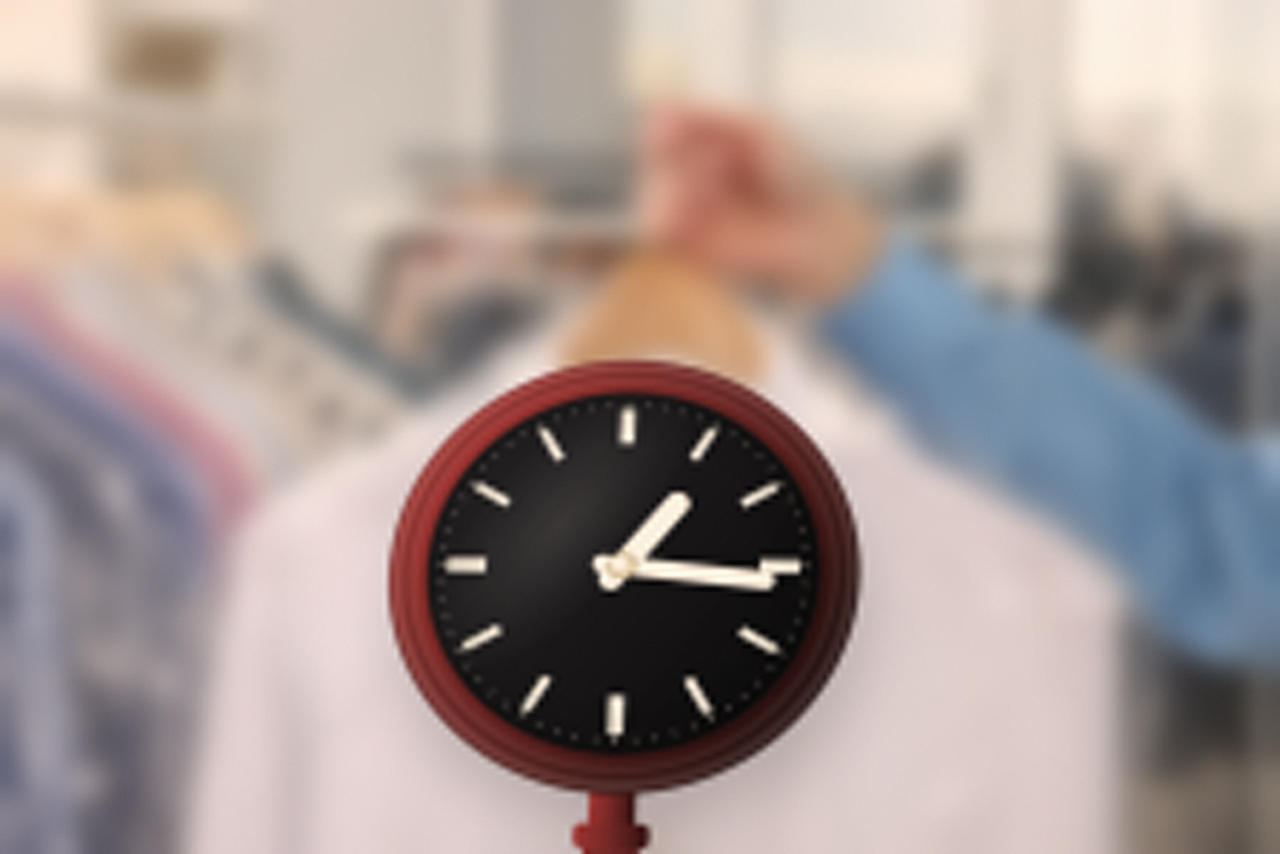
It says h=1 m=16
